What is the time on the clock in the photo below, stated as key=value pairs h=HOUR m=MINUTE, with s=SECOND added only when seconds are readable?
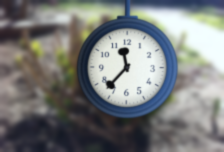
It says h=11 m=37
